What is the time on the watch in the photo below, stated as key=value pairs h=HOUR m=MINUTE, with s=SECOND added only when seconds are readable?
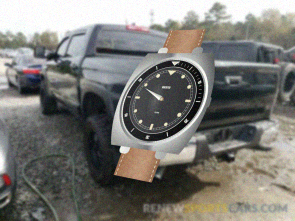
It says h=9 m=49
